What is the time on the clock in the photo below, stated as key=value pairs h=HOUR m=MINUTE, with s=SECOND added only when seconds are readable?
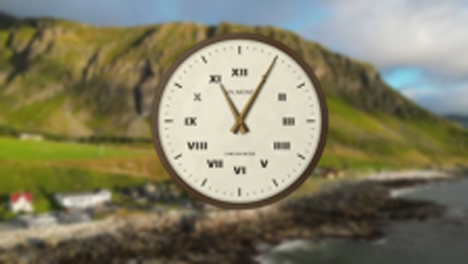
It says h=11 m=5
